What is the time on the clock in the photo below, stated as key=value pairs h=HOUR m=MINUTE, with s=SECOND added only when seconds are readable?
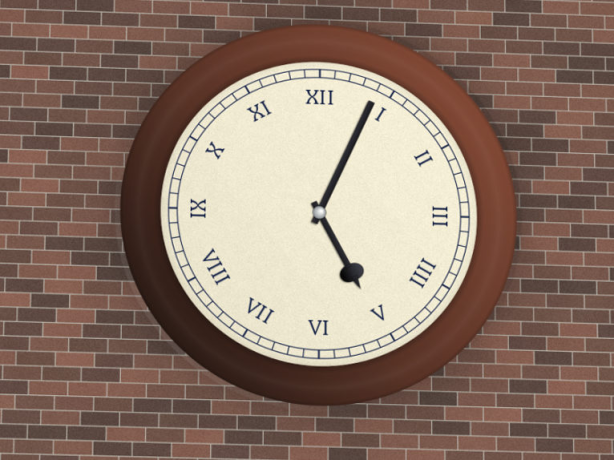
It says h=5 m=4
